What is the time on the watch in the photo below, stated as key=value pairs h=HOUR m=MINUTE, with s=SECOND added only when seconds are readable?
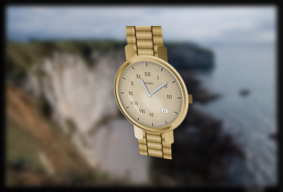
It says h=11 m=9
